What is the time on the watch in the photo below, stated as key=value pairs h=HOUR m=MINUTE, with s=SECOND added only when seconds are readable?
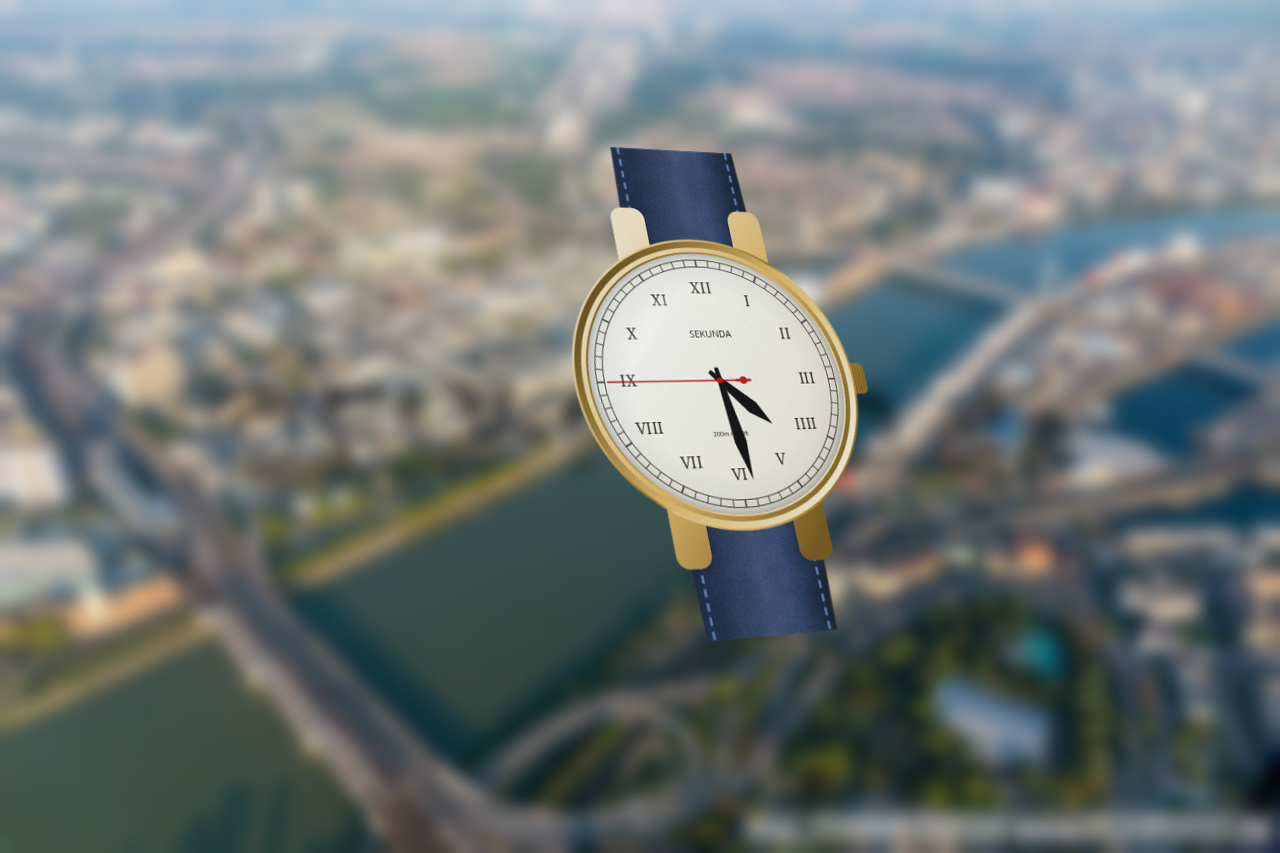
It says h=4 m=28 s=45
